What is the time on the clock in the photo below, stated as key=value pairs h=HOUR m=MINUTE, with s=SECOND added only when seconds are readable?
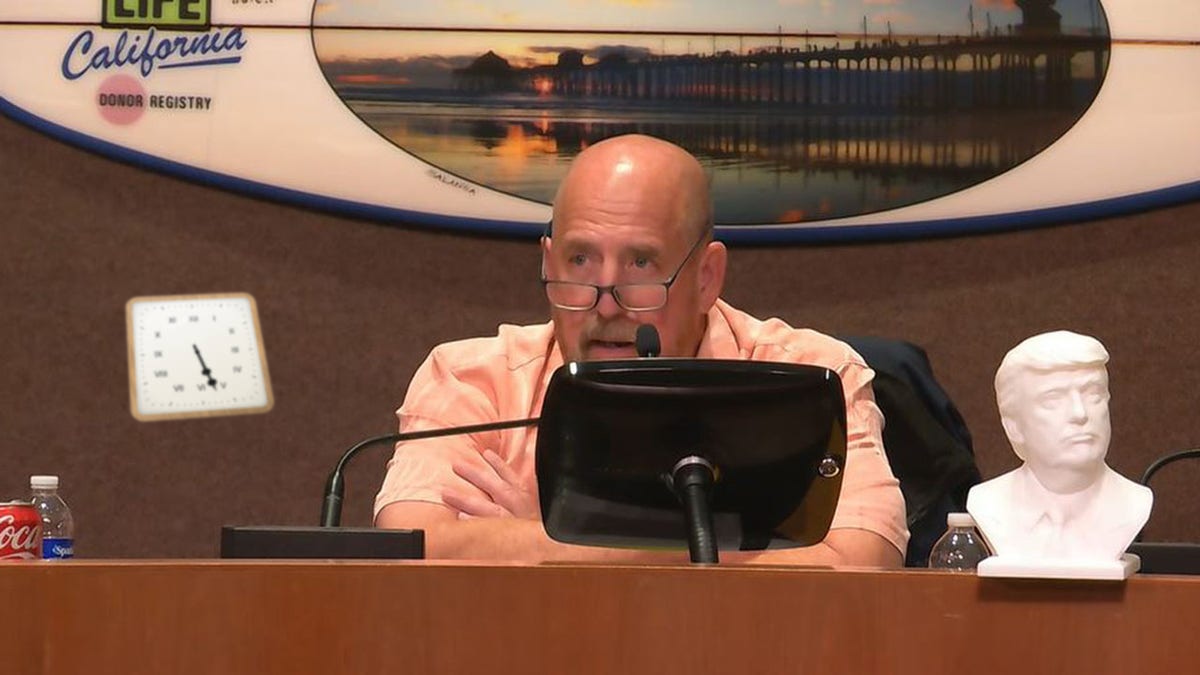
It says h=5 m=27
